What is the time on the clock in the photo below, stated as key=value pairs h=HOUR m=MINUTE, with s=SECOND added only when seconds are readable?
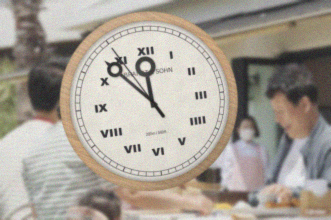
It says h=11 m=52 s=55
